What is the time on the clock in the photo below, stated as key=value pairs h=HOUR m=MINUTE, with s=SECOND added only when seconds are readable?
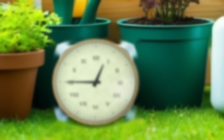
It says h=12 m=45
